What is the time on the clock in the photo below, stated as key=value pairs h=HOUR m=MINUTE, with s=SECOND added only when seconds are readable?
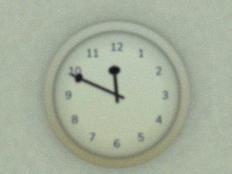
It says h=11 m=49
